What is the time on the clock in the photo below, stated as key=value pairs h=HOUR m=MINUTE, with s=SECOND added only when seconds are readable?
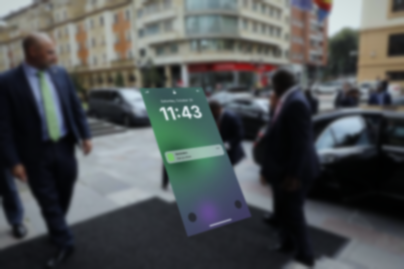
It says h=11 m=43
